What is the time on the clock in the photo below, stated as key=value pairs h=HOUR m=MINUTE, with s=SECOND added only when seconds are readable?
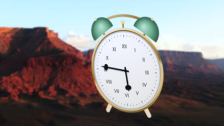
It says h=5 m=46
